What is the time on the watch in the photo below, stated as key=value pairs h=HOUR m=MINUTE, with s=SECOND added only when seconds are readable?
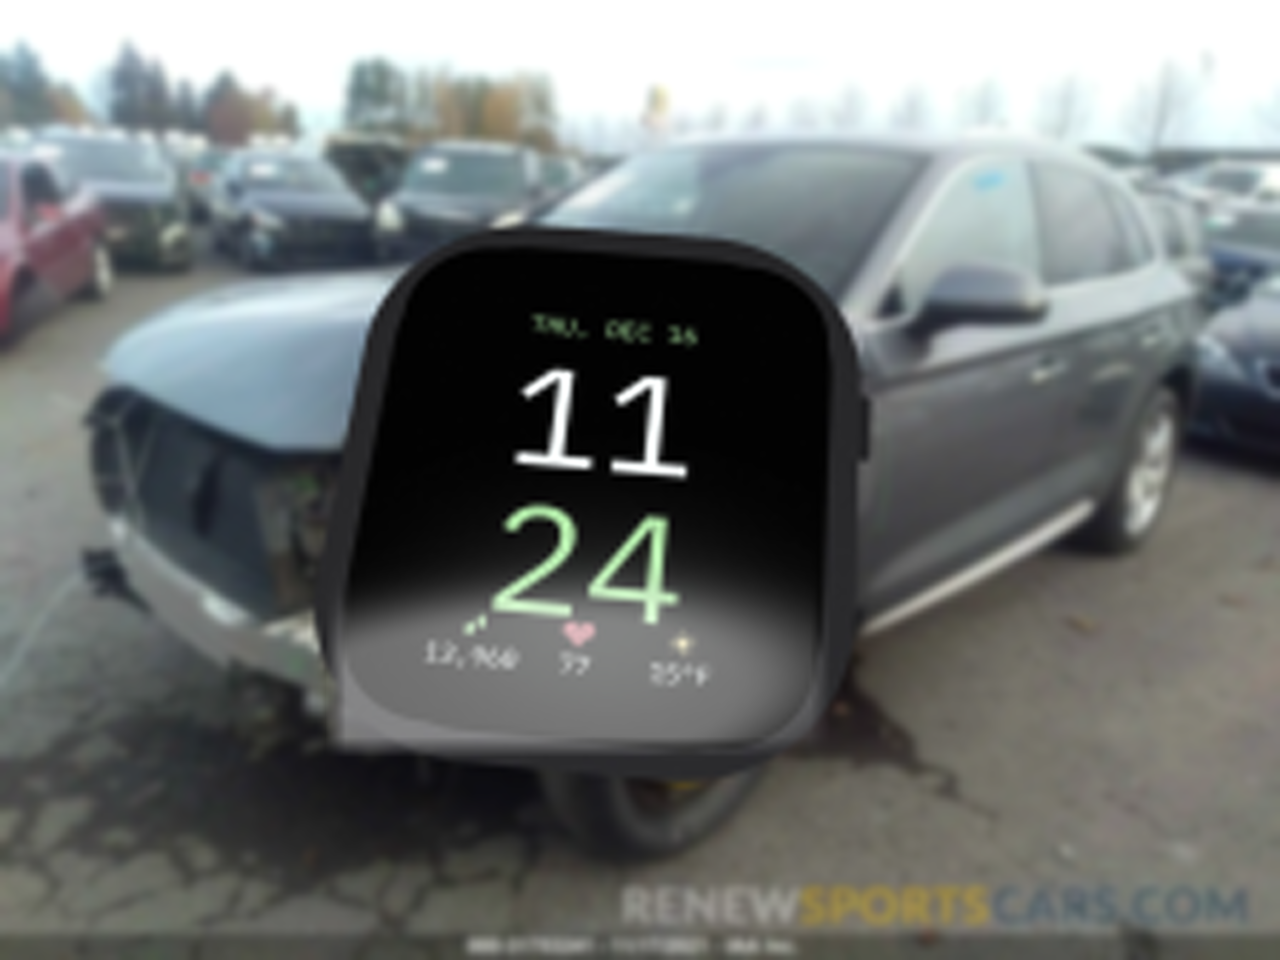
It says h=11 m=24
